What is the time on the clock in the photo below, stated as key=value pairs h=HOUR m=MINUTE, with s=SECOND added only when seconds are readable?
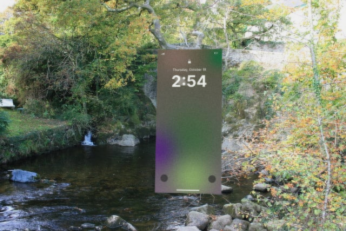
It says h=2 m=54
